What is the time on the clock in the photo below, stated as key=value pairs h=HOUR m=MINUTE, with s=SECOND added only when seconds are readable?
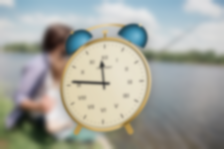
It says h=11 m=46
